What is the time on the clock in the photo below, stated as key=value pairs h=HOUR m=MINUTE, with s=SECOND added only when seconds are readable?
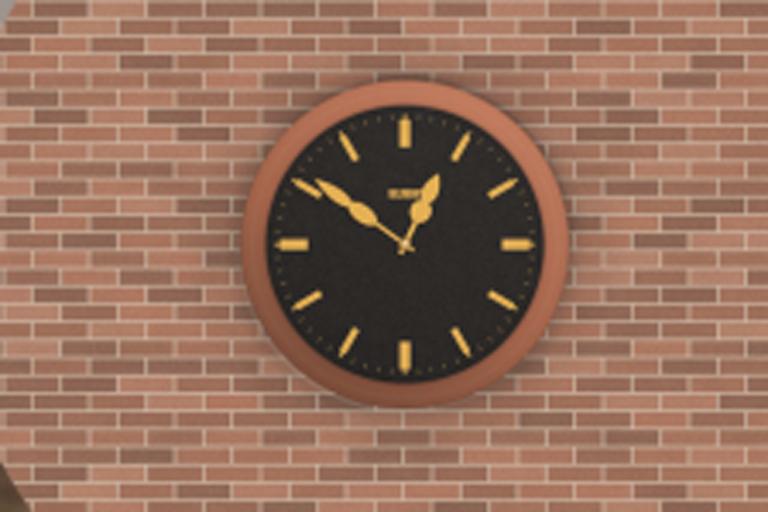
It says h=12 m=51
